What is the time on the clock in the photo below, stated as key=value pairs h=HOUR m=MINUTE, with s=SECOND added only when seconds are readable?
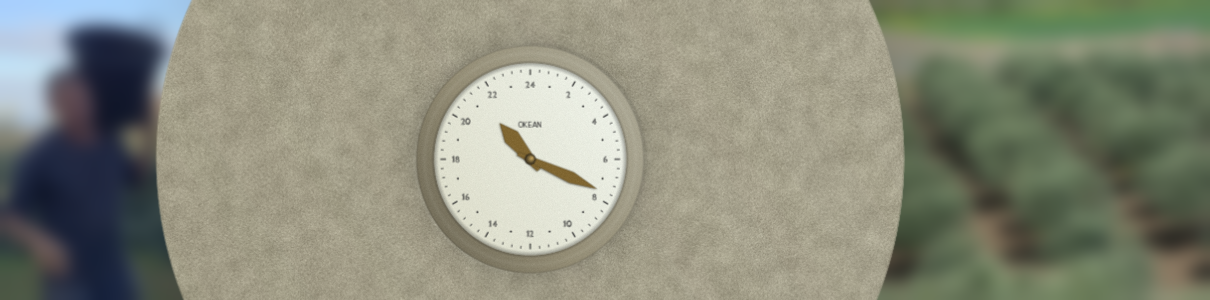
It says h=21 m=19
